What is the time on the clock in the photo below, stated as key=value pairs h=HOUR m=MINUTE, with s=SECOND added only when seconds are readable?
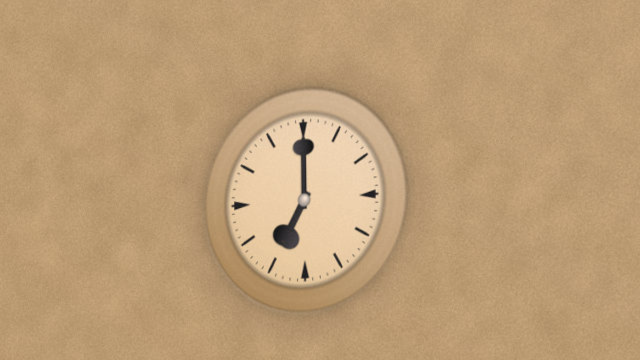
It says h=7 m=0
